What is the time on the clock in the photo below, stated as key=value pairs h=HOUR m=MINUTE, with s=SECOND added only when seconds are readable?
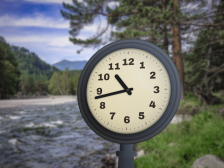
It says h=10 m=43
